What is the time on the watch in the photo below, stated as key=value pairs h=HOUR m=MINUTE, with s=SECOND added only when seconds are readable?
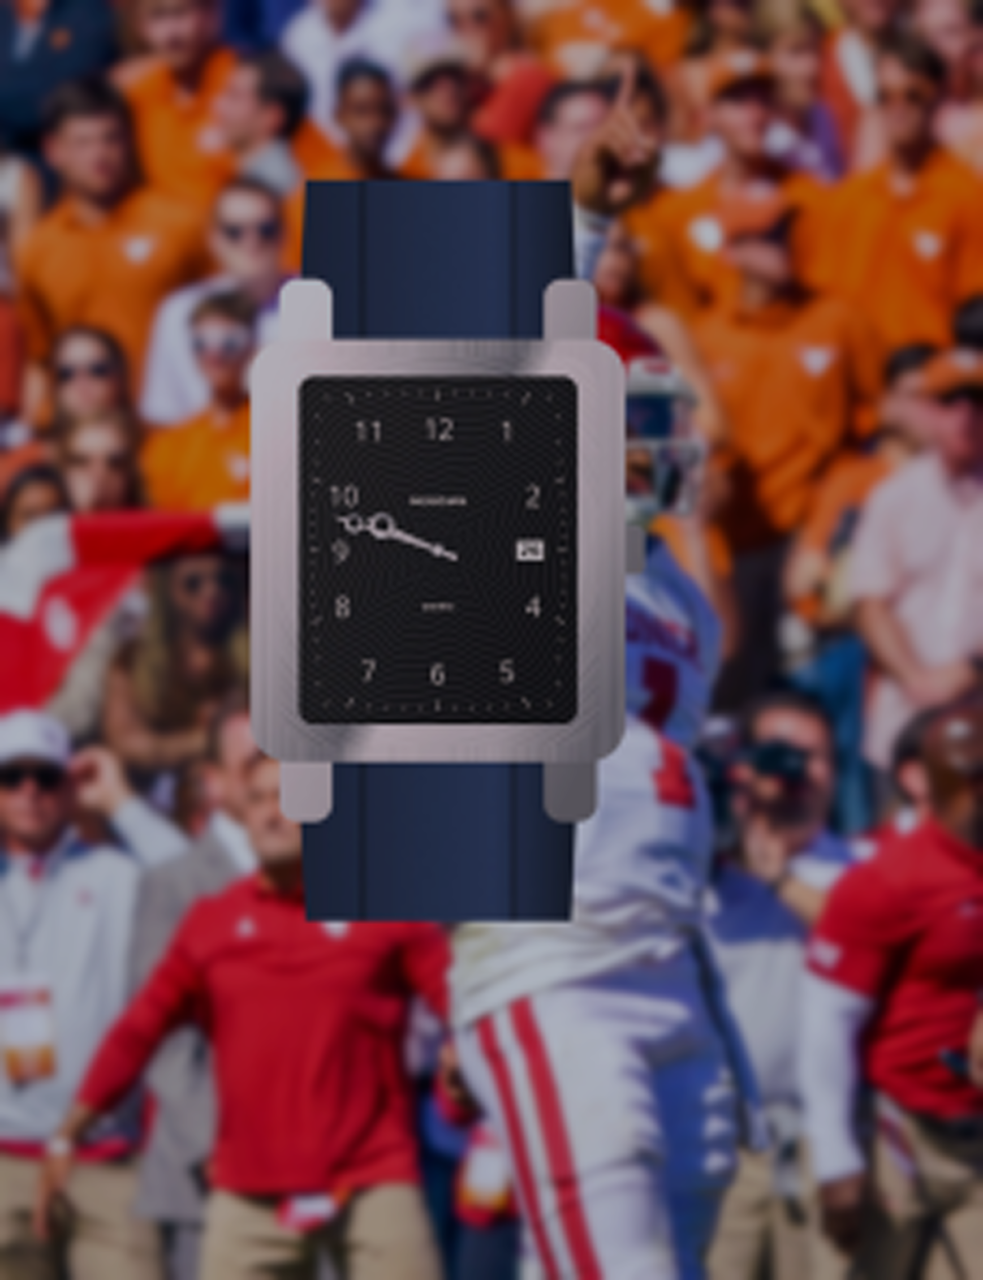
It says h=9 m=48
